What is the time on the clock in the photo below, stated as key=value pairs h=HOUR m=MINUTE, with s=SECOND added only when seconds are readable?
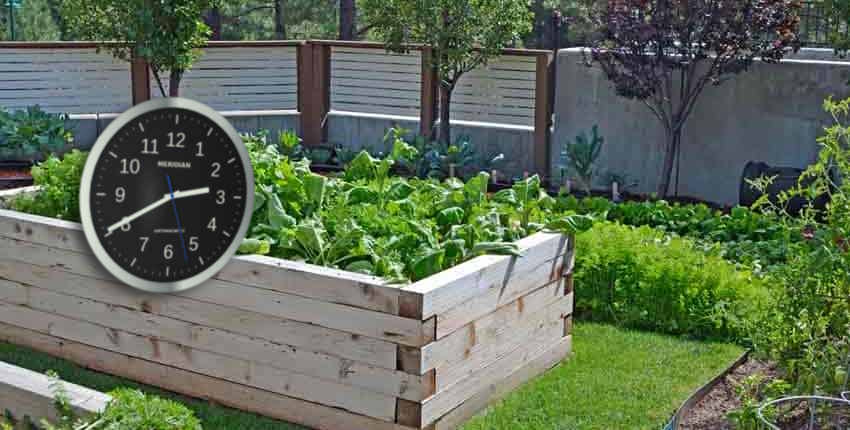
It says h=2 m=40 s=27
